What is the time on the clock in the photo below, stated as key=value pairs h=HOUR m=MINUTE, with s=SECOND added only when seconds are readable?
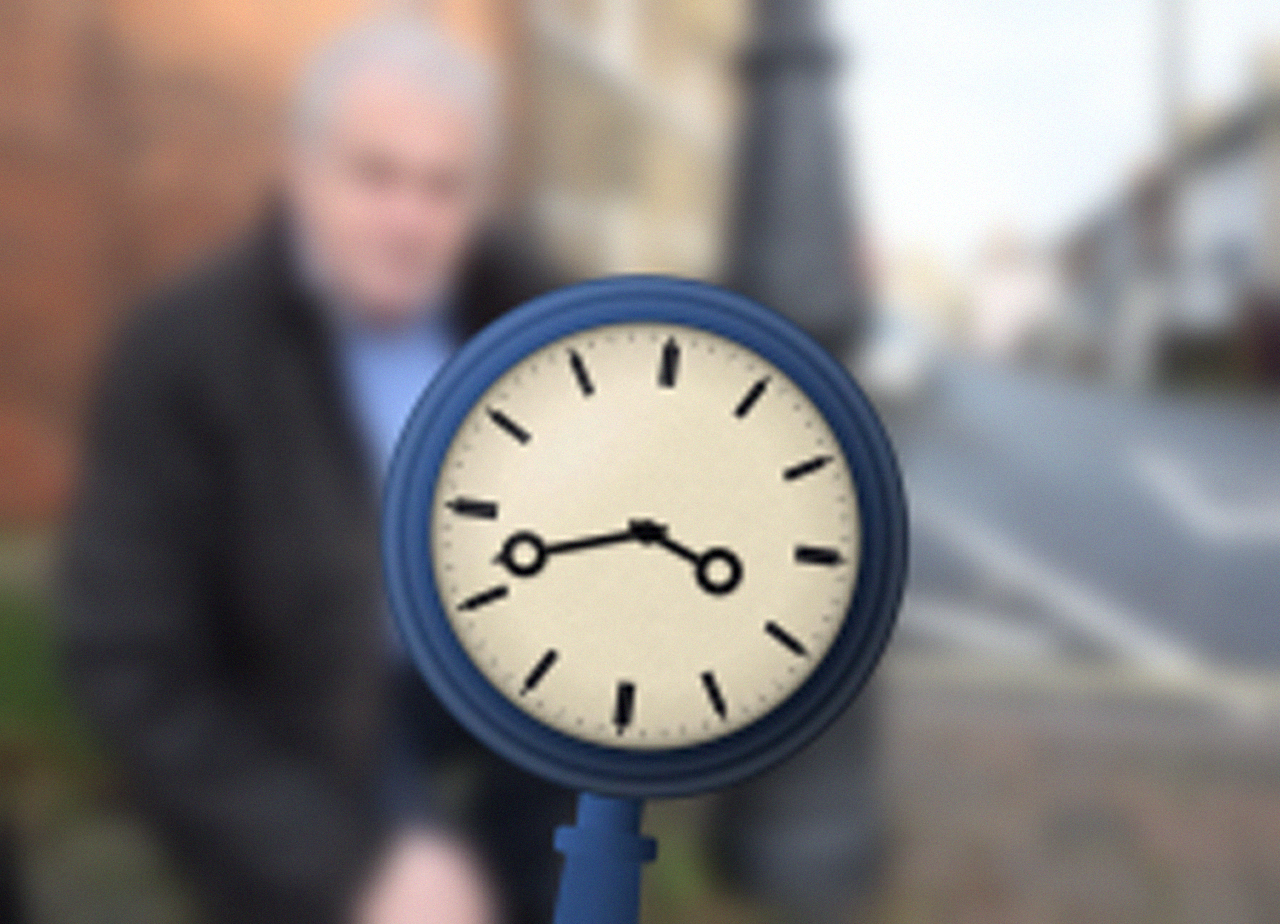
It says h=3 m=42
